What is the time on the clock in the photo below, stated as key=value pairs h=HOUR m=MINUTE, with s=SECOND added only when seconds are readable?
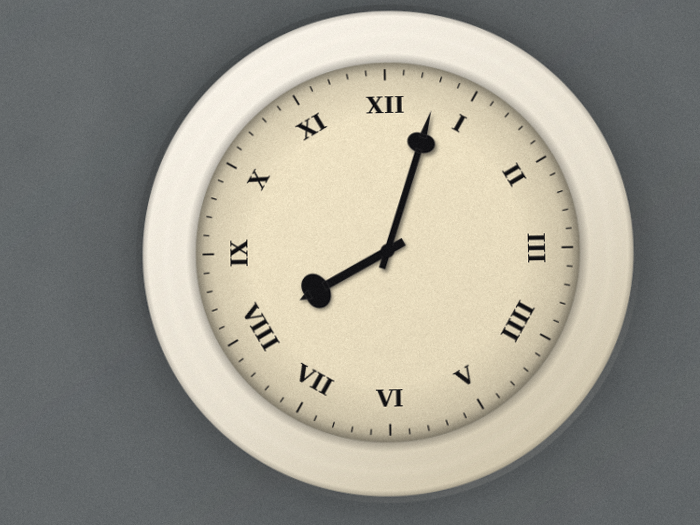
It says h=8 m=3
